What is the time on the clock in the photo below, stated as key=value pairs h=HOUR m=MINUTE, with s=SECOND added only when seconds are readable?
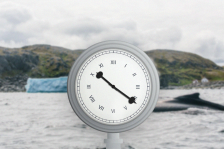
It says h=10 m=21
